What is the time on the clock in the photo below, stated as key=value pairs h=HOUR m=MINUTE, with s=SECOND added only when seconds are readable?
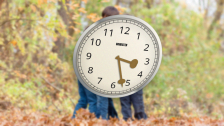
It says h=3 m=27
